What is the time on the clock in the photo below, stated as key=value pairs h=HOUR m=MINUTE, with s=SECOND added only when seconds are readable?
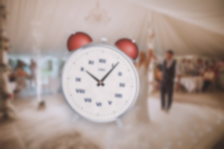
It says h=10 m=6
